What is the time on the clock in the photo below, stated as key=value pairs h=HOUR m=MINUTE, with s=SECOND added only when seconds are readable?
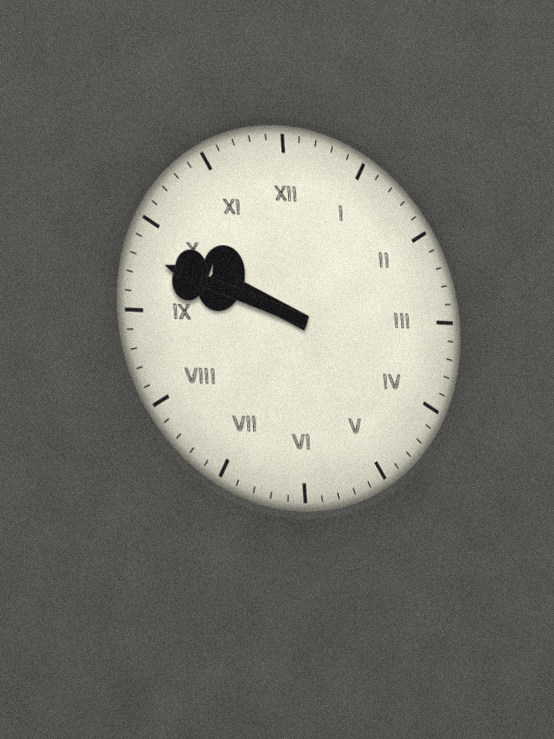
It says h=9 m=48
